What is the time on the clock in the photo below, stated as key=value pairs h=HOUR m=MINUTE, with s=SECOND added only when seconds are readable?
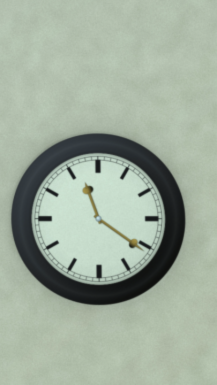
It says h=11 m=21
